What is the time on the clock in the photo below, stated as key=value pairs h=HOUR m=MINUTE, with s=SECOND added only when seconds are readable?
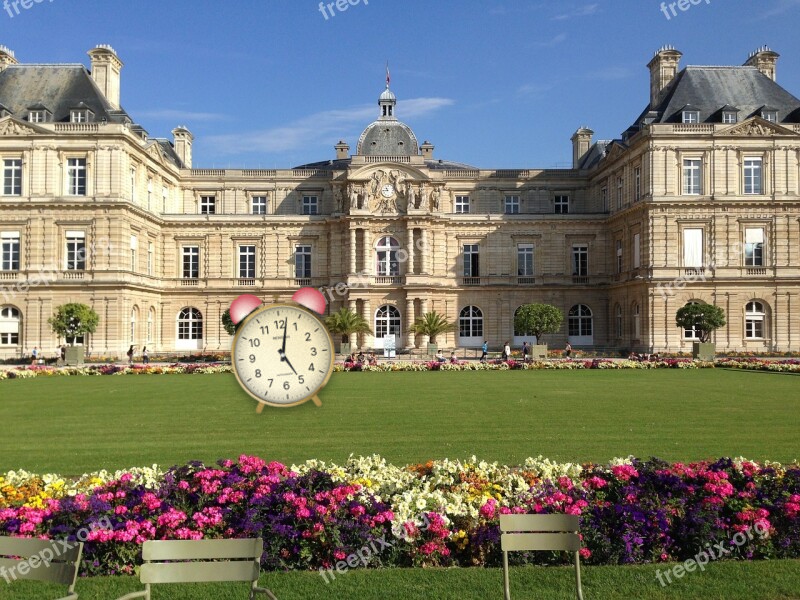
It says h=5 m=2
